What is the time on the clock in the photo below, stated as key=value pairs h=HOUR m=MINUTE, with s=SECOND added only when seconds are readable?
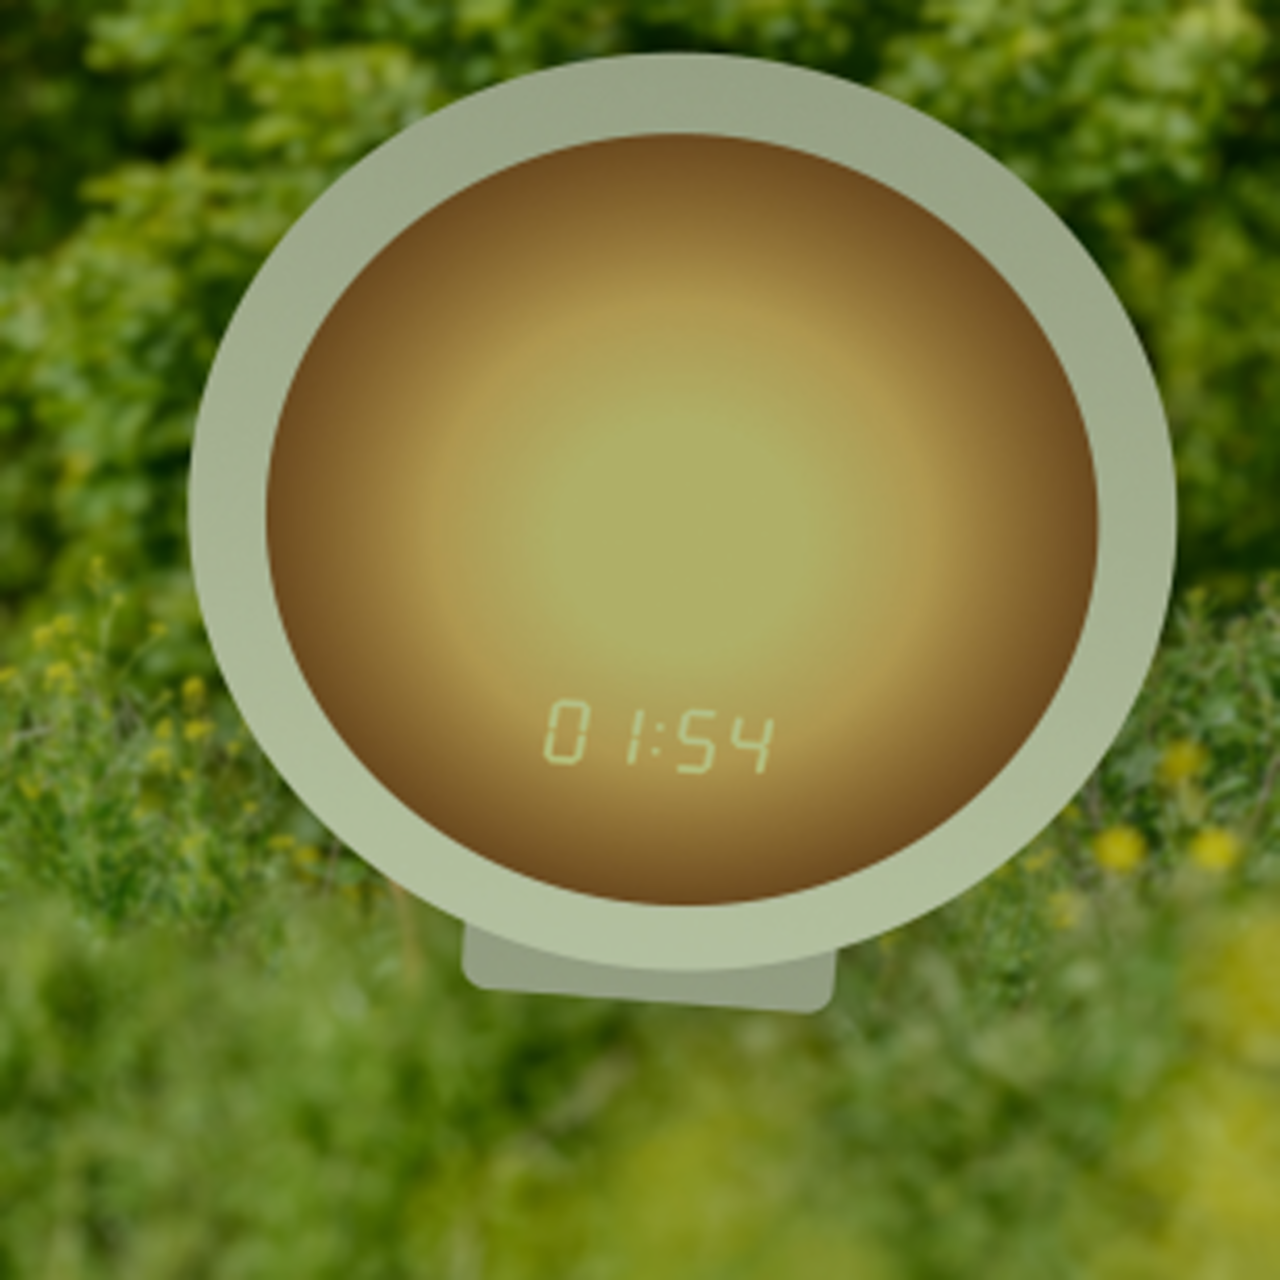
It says h=1 m=54
